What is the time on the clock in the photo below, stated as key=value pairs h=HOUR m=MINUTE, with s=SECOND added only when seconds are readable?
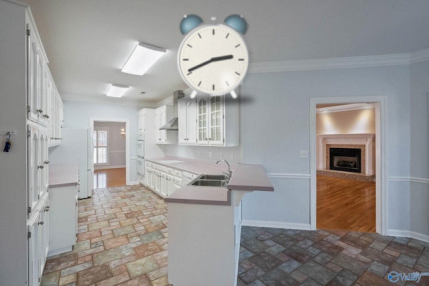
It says h=2 m=41
